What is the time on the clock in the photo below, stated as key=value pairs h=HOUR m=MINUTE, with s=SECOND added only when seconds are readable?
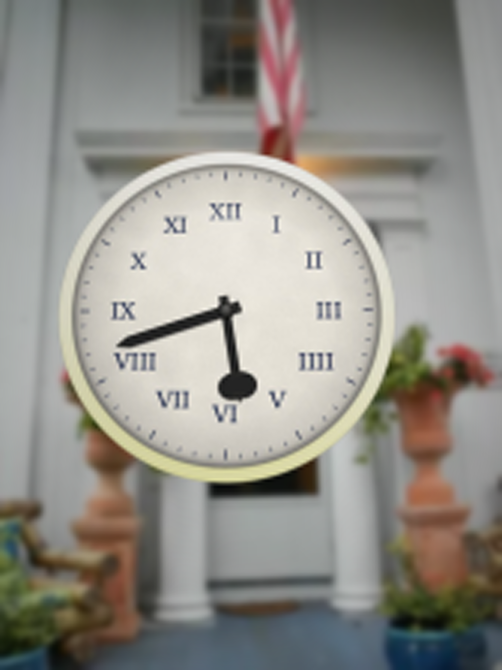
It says h=5 m=42
